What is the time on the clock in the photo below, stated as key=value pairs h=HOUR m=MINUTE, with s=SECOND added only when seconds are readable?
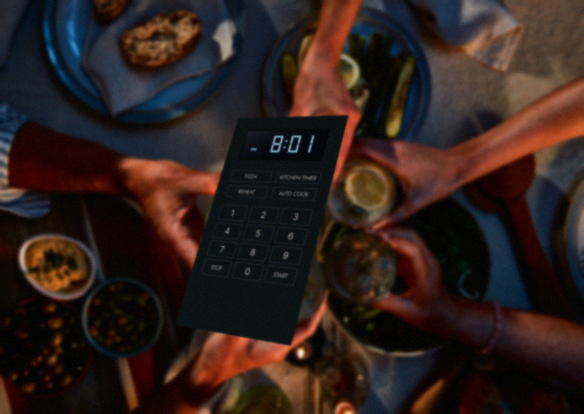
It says h=8 m=1
